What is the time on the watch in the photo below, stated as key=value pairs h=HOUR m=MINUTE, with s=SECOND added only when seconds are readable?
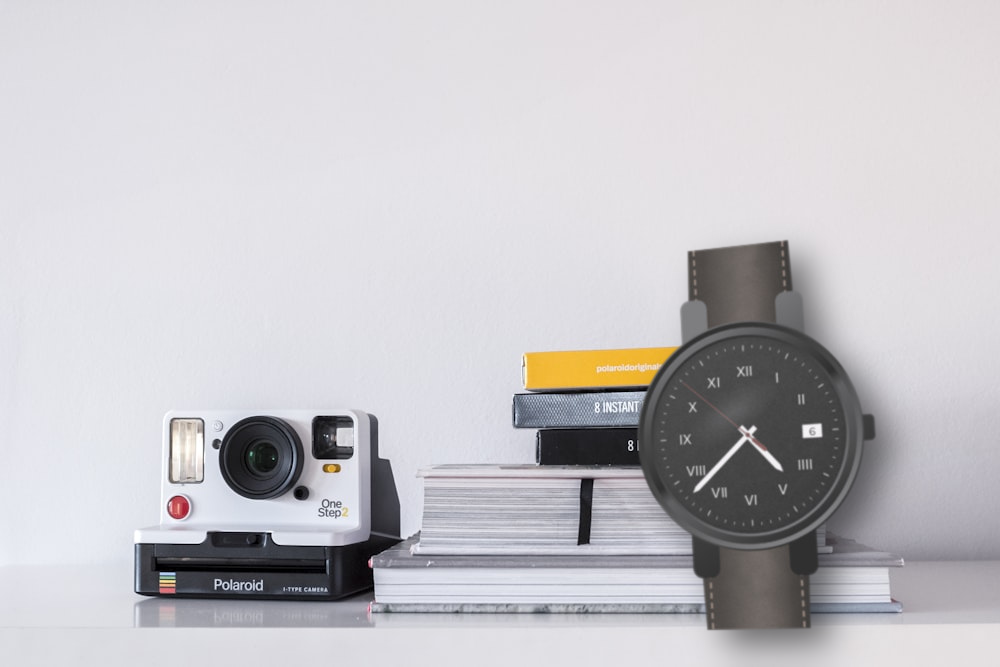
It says h=4 m=37 s=52
